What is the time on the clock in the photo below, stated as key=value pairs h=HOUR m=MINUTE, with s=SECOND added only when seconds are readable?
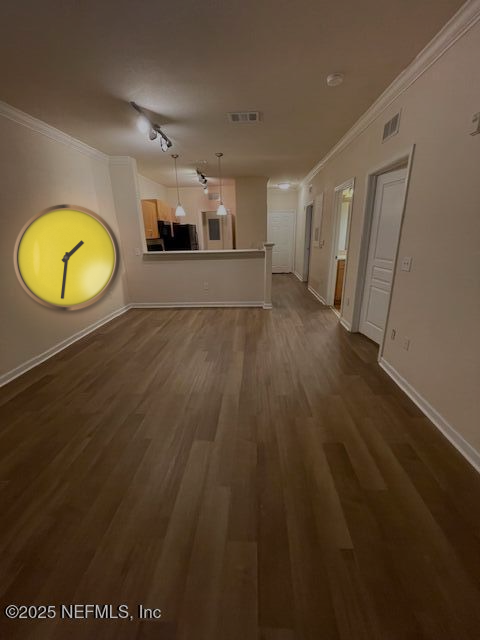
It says h=1 m=31
